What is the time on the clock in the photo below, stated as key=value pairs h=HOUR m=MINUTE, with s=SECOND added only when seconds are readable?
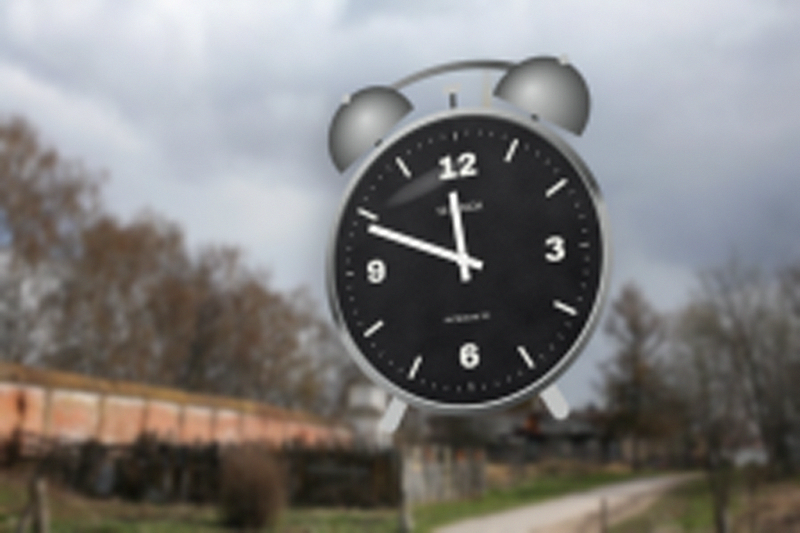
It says h=11 m=49
